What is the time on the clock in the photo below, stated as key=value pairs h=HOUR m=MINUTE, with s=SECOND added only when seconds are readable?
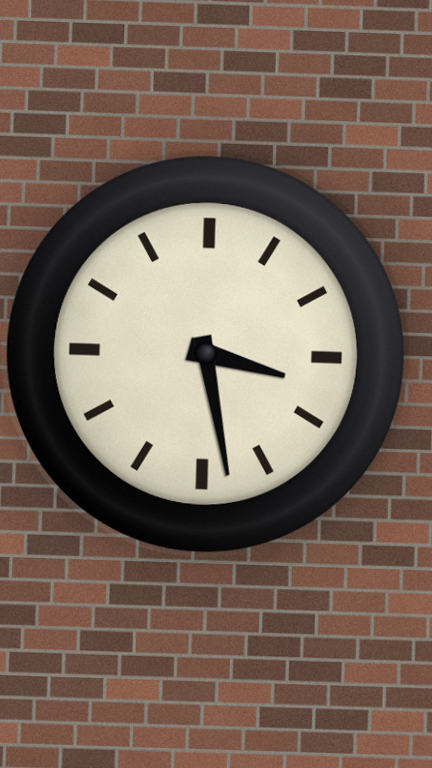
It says h=3 m=28
